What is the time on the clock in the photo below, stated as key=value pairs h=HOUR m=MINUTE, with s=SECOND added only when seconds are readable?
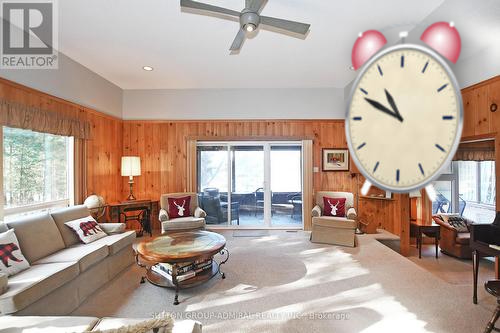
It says h=10 m=49
